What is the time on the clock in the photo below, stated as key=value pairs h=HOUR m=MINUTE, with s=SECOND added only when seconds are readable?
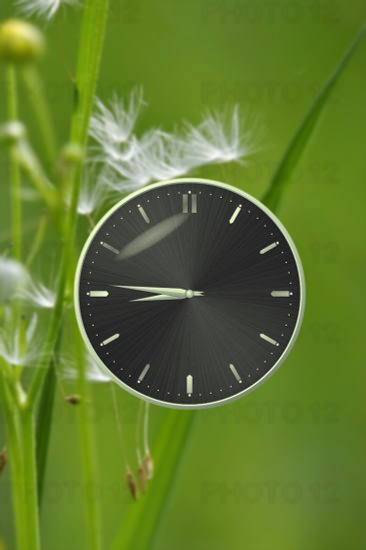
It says h=8 m=46
